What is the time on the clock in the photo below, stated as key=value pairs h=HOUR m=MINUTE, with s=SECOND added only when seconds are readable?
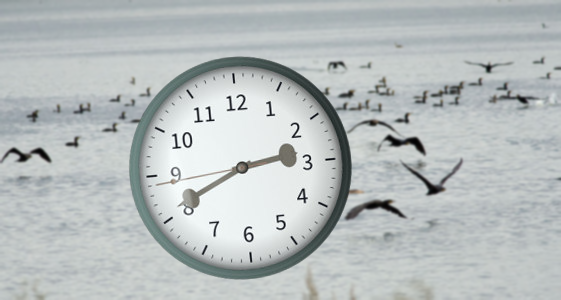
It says h=2 m=40 s=44
